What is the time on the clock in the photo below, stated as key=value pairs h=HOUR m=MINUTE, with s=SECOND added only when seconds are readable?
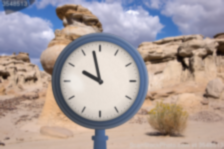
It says h=9 m=58
